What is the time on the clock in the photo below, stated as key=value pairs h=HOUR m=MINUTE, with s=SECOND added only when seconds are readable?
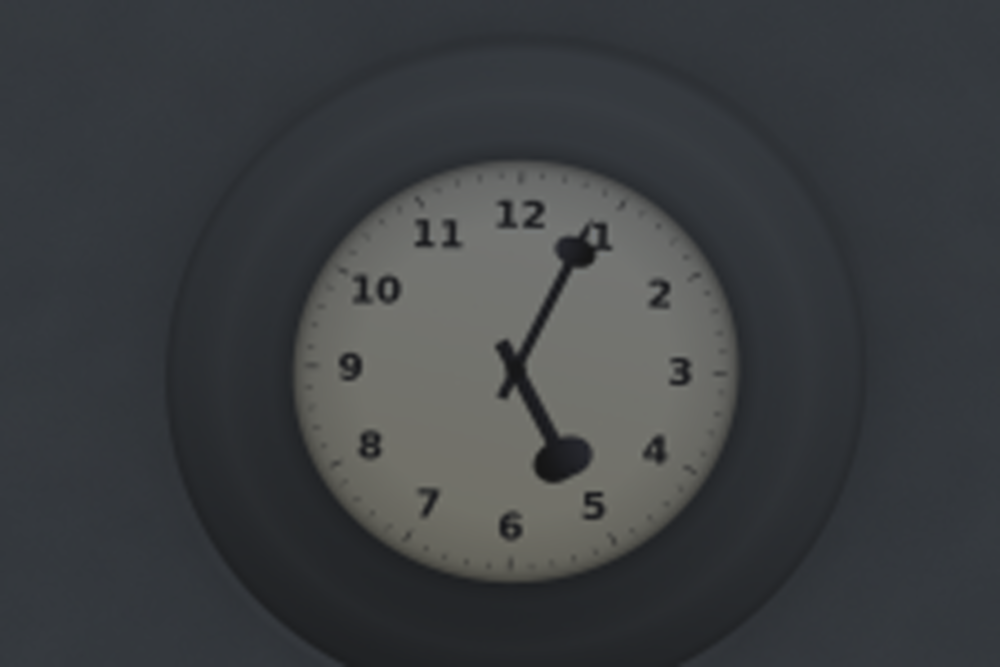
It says h=5 m=4
